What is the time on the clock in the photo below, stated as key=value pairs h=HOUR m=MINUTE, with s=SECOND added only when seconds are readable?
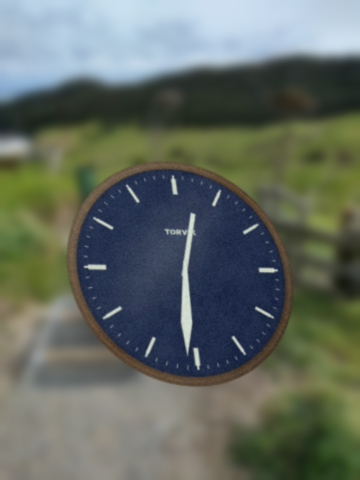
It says h=12 m=31
